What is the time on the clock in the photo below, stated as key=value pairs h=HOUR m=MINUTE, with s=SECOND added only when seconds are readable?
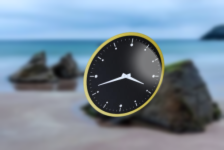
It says h=3 m=42
